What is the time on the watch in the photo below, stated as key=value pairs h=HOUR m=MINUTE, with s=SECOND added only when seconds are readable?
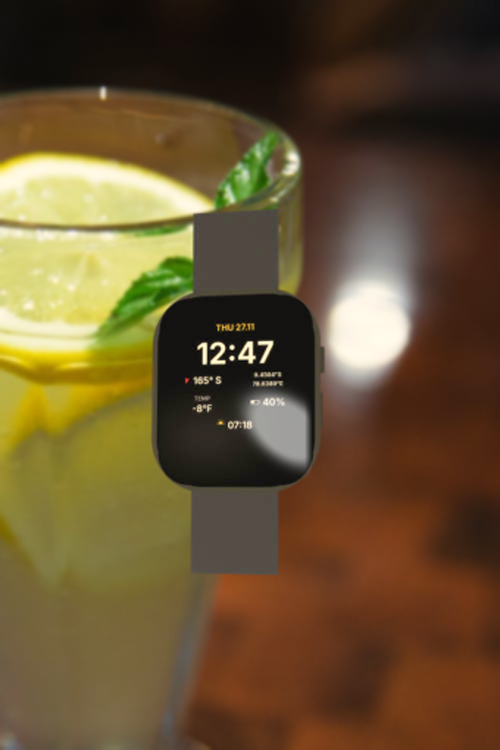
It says h=12 m=47
